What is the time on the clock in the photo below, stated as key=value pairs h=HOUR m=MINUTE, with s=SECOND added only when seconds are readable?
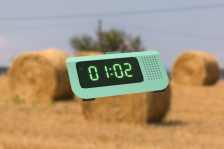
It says h=1 m=2
